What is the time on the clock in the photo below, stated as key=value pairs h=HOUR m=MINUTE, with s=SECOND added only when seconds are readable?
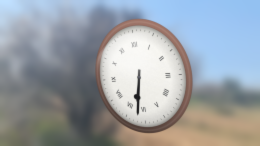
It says h=6 m=32
